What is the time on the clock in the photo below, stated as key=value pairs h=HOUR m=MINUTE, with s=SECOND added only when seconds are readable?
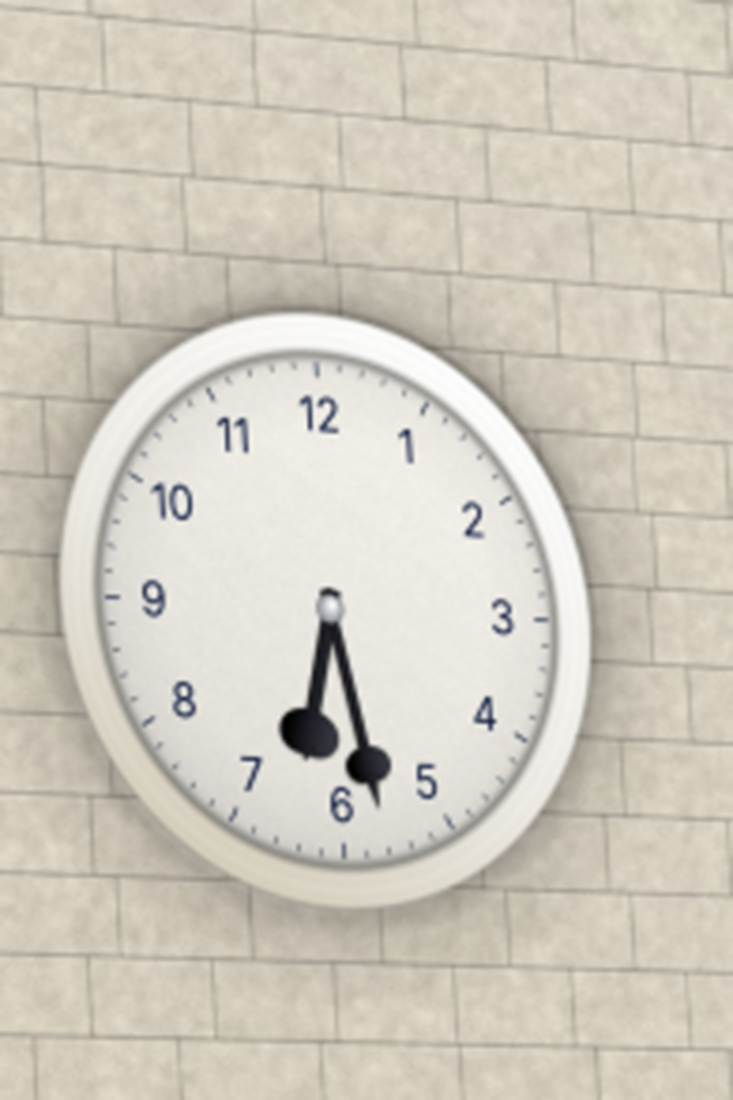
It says h=6 m=28
